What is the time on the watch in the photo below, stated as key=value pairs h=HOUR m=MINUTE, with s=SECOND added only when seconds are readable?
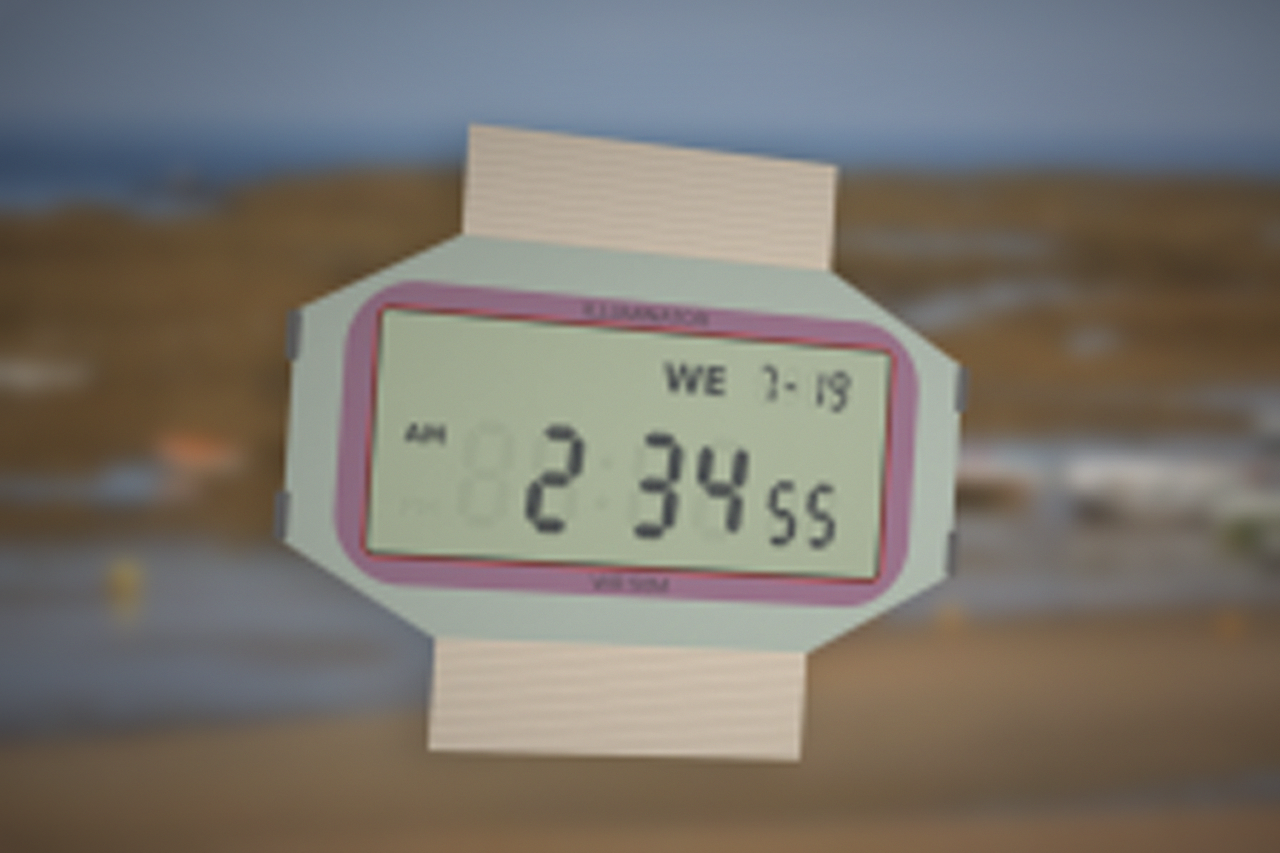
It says h=2 m=34 s=55
